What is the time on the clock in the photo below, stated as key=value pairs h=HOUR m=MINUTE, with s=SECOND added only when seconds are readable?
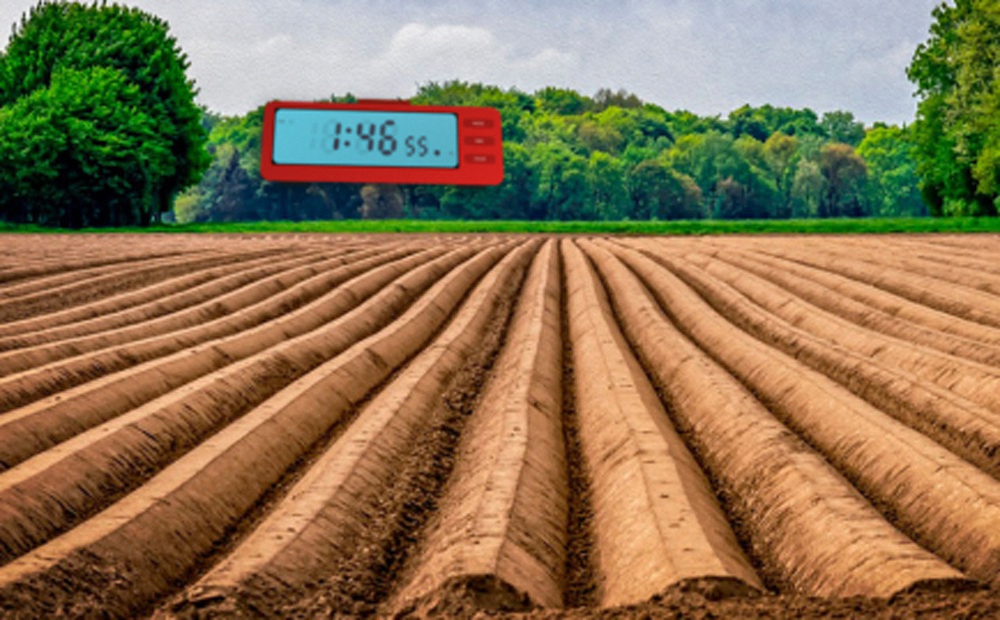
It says h=1 m=46 s=55
